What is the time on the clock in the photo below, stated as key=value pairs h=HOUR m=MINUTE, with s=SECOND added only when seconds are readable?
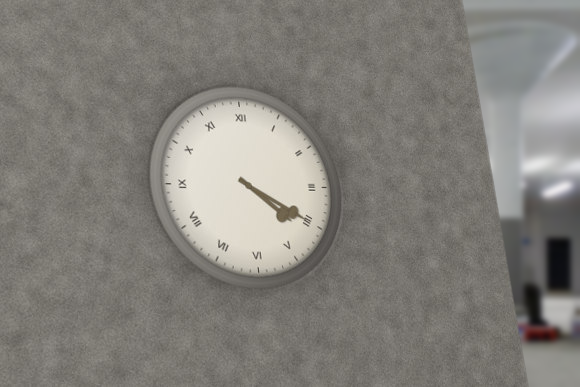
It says h=4 m=20
